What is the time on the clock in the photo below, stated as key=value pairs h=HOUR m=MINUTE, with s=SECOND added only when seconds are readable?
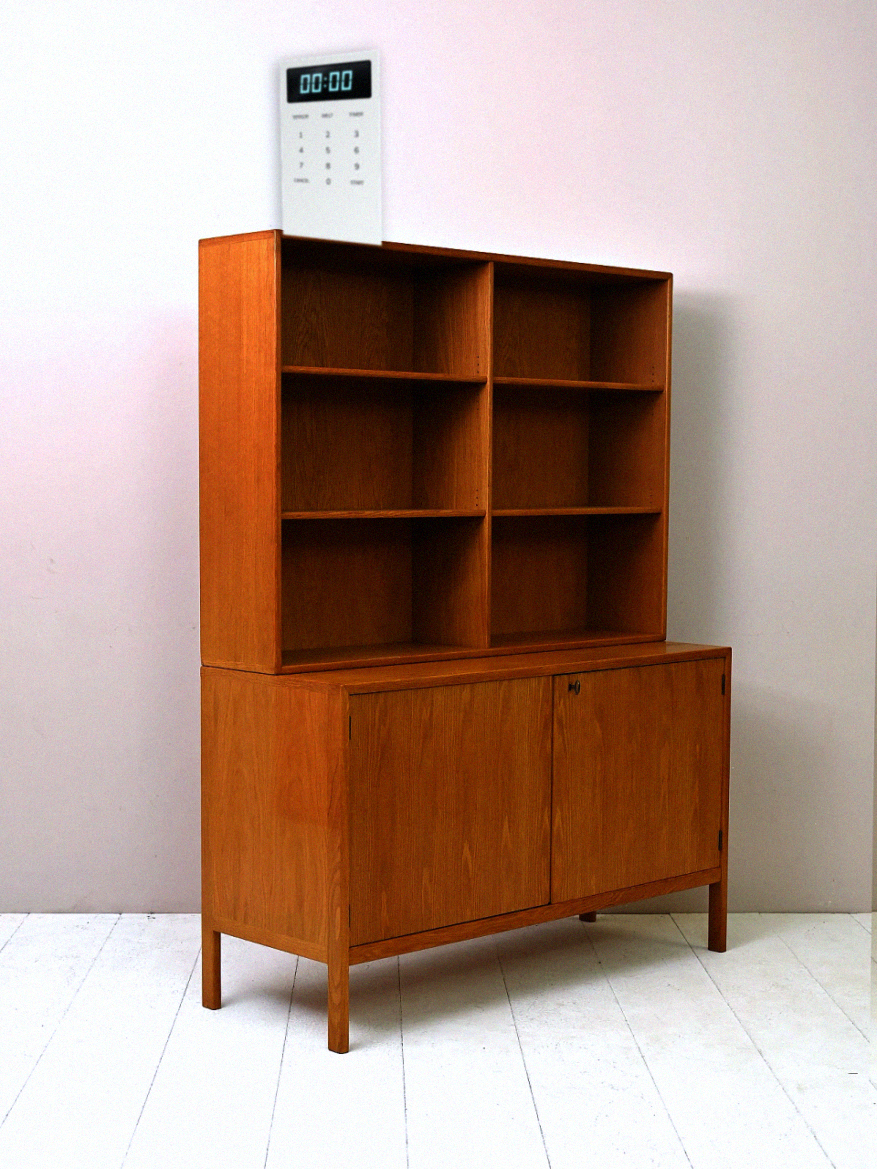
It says h=0 m=0
